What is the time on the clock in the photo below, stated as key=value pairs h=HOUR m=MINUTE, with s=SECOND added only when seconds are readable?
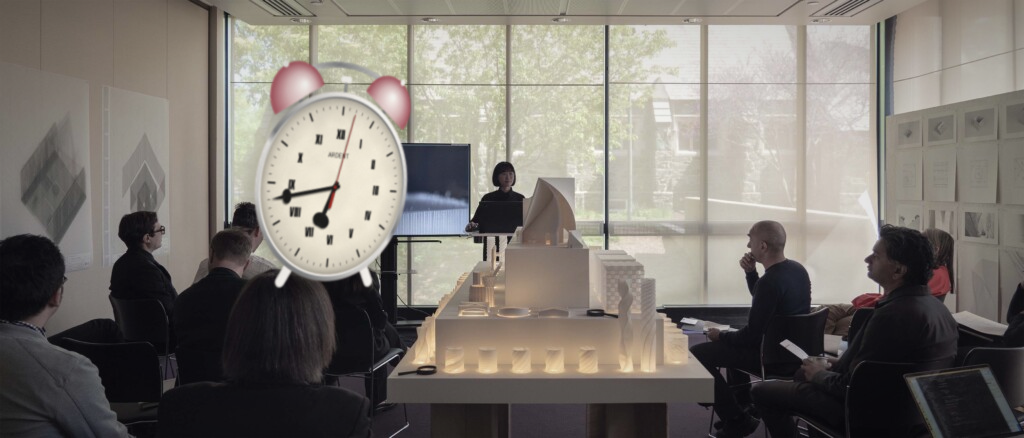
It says h=6 m=43 s=2
